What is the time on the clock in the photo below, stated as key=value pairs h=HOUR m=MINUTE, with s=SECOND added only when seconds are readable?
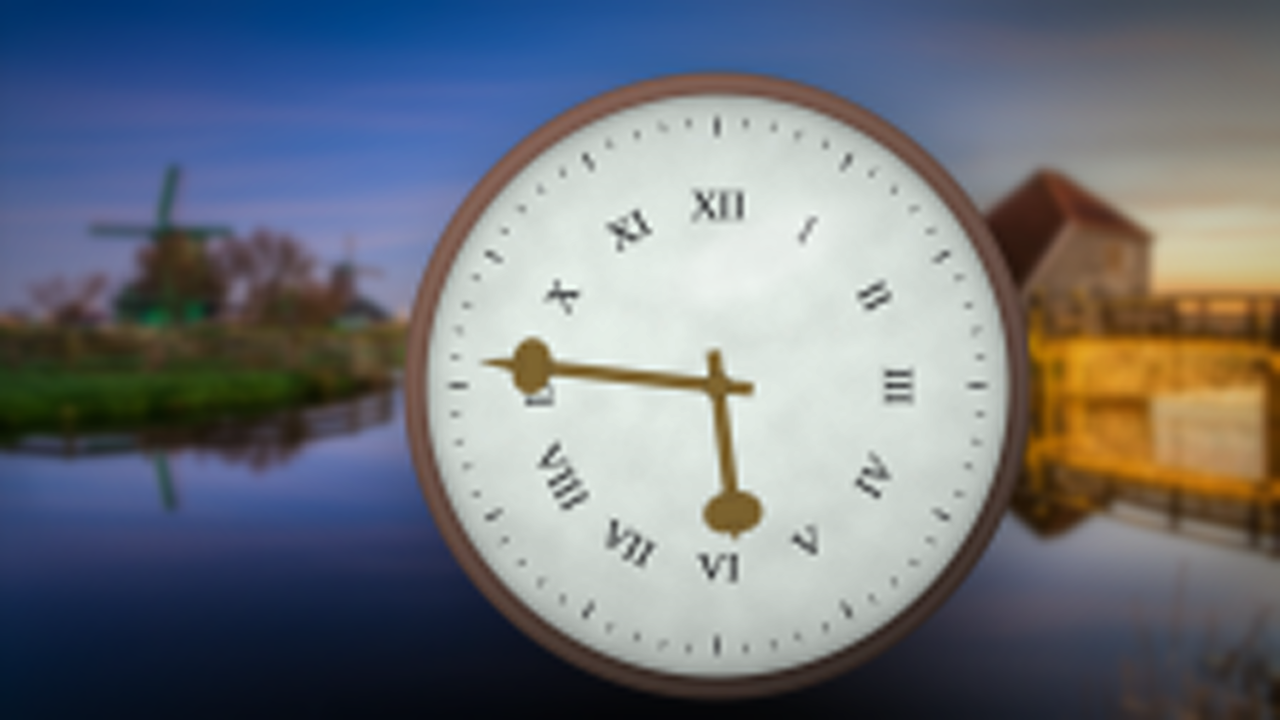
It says h=5 m=46
